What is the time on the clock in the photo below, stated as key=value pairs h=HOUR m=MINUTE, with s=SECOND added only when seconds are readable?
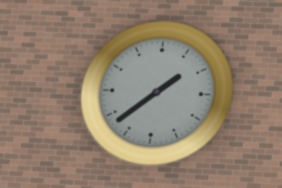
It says h=1 m=38
